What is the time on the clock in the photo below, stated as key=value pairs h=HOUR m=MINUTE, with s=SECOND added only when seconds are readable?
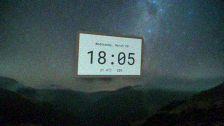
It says h=18 m=5
